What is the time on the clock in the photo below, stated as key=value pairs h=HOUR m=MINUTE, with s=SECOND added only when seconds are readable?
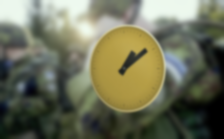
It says h=1 m=9
